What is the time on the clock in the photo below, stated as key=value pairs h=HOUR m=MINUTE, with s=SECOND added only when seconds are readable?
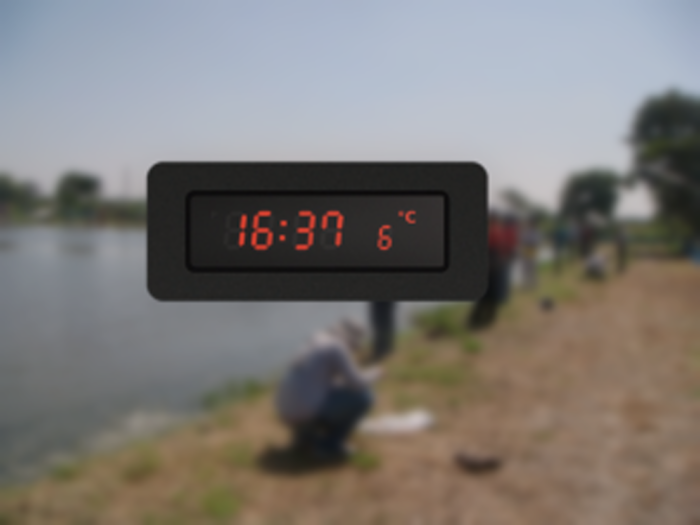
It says h=16 m=37
